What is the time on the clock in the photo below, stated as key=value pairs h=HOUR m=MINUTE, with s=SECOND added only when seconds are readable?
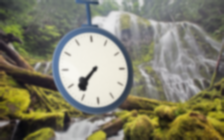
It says h=7 m=37
